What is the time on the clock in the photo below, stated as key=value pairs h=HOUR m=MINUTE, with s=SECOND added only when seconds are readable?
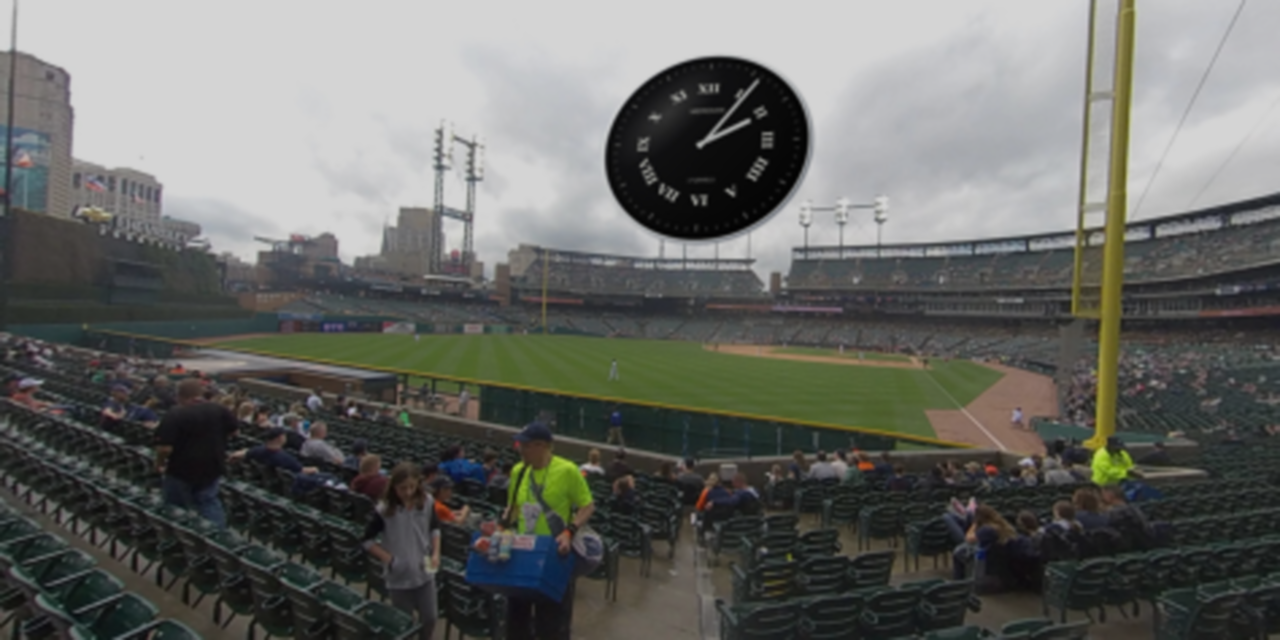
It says h=2 m=6
